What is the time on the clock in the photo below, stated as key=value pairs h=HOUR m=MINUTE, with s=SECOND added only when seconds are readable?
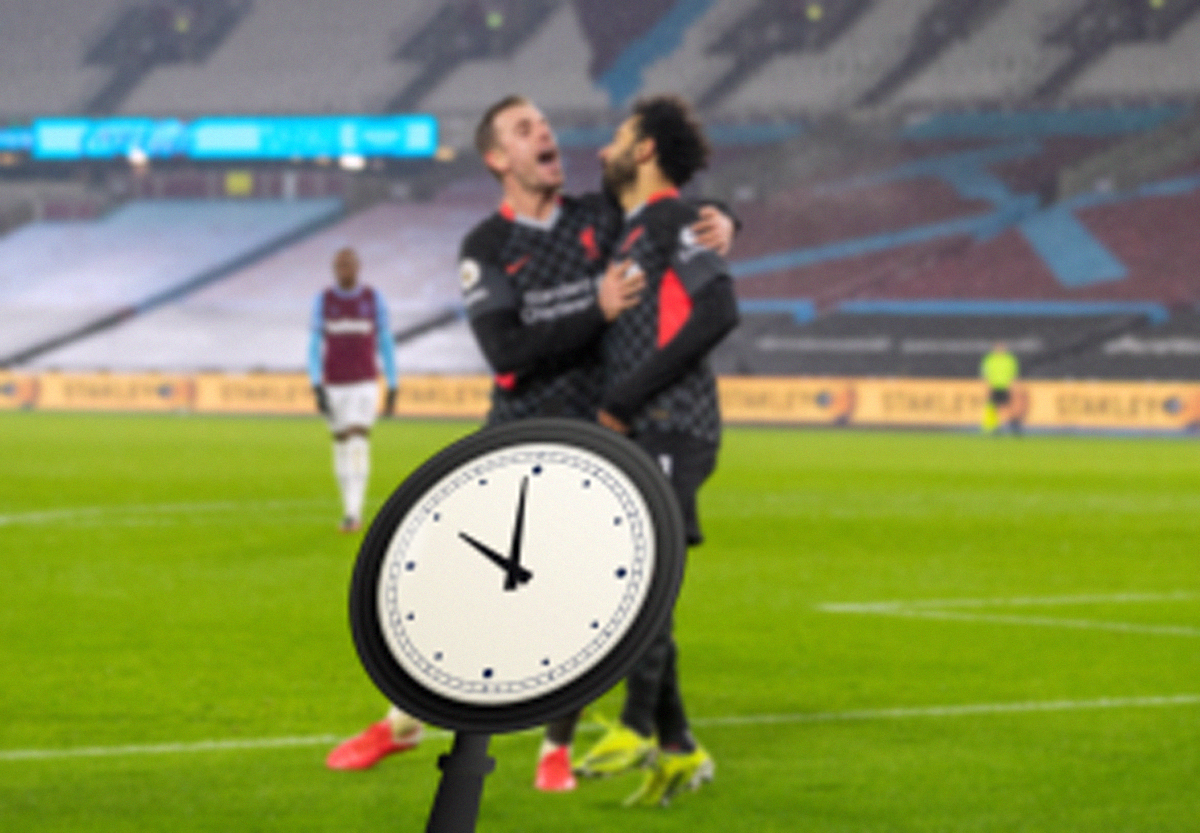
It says h=9 m=59
